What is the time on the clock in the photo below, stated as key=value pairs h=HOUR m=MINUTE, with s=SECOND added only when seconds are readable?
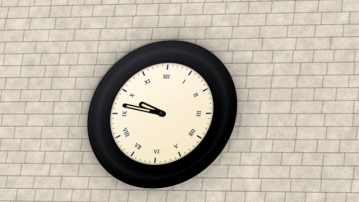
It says h=9 m=47
